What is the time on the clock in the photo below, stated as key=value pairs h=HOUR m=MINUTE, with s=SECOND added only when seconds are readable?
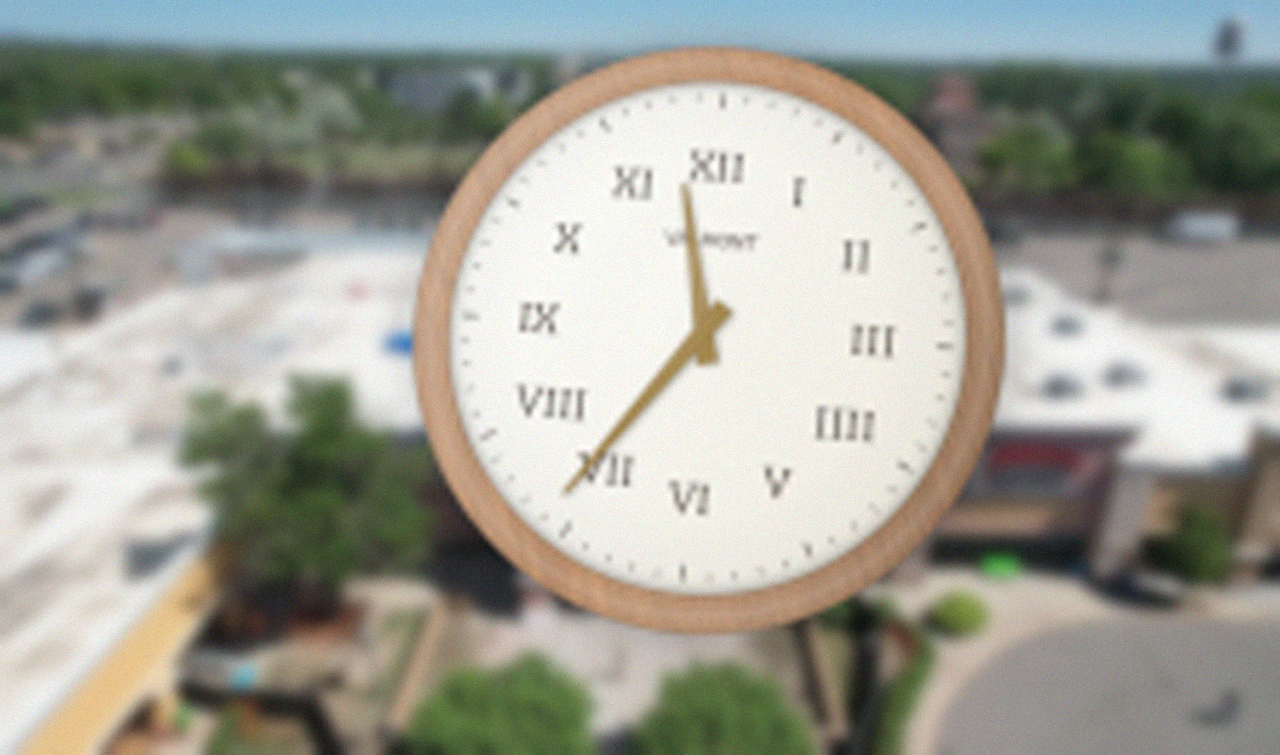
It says h=11 m=36
